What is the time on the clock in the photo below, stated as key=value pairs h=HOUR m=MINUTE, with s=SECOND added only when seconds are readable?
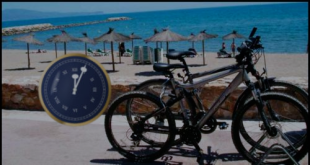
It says h=12 m=4
